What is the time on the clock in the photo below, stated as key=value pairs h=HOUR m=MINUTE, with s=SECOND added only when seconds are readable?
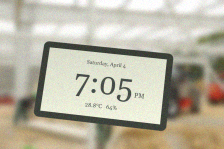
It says h=7 m=5
